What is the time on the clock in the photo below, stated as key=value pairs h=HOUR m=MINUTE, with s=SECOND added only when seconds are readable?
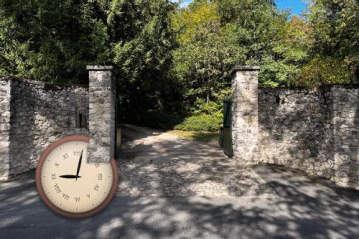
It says h=9 m=2
